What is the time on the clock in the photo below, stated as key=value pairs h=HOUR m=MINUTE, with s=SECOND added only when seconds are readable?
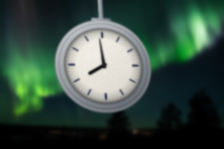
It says h=7 m=59
